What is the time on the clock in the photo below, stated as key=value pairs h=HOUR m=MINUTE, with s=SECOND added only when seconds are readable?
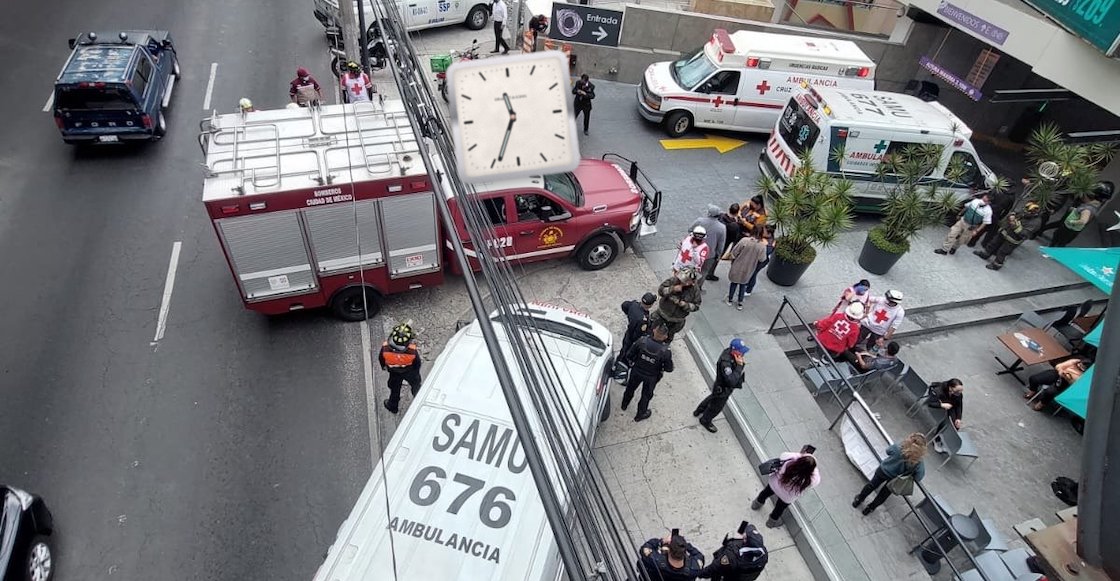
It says h=11 m=34
